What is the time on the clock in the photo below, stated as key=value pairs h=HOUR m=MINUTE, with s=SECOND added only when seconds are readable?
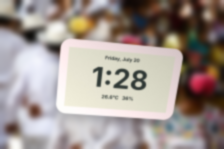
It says h=1 m=28
